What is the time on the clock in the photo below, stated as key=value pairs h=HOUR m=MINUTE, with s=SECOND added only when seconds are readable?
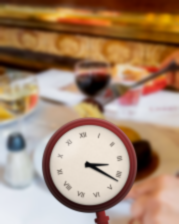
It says h=3 m=22
